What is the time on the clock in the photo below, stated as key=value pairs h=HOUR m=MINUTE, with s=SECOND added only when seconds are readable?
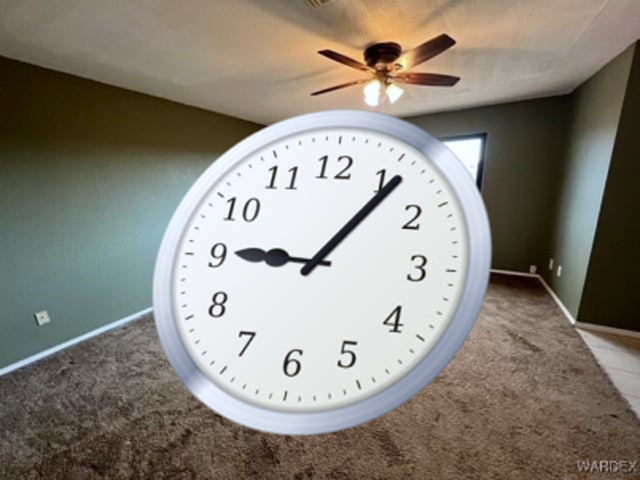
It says h=9 m=6
